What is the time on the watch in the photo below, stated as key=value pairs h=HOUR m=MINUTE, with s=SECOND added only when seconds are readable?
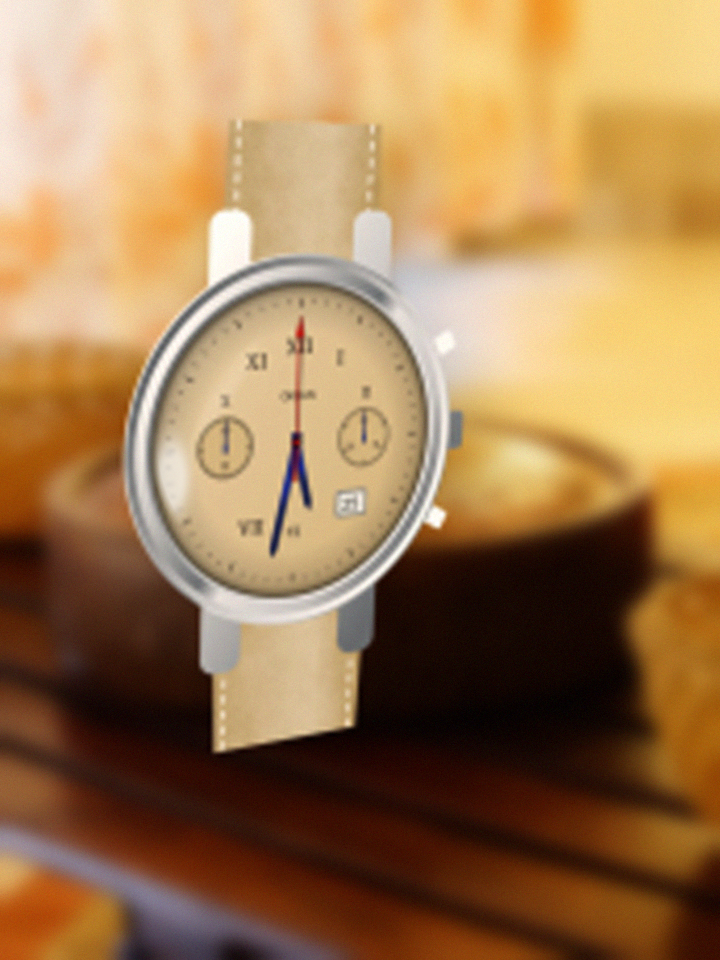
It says h=5 m=32
